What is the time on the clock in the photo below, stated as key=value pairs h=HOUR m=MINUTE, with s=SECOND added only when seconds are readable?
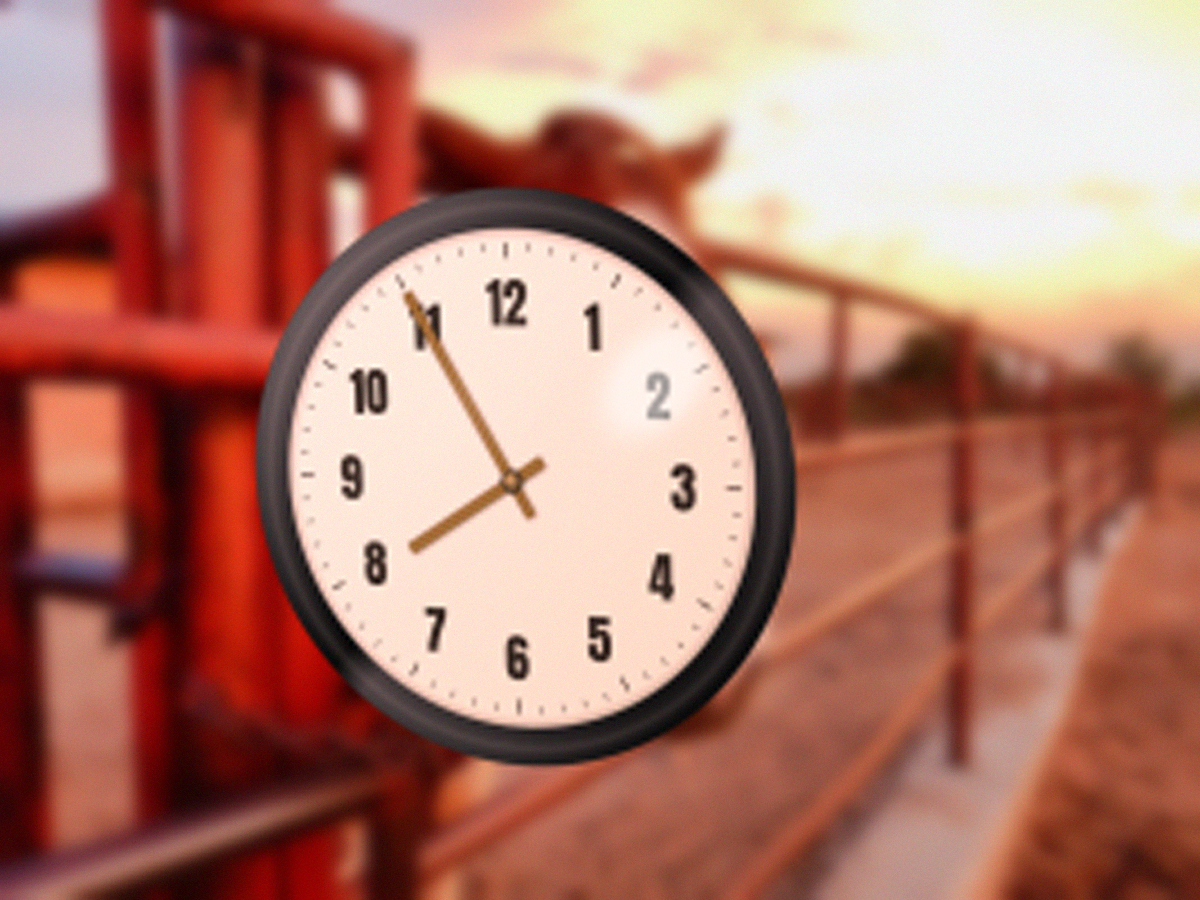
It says h=7 m=55
